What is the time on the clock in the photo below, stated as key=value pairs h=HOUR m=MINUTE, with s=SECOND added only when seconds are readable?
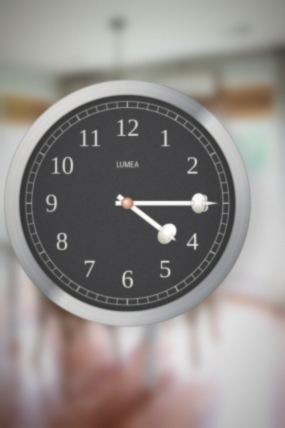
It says h=4 m=15
